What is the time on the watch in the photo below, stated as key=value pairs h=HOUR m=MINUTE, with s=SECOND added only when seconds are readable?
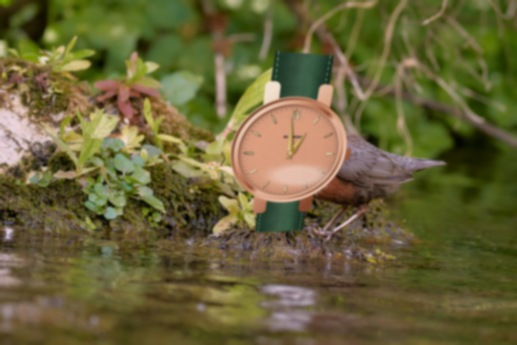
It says h=12 m=59
